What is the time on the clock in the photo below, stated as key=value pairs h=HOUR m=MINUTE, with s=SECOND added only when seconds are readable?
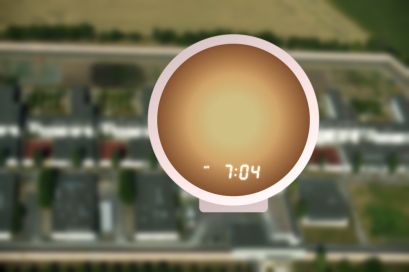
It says h=7 m=4
